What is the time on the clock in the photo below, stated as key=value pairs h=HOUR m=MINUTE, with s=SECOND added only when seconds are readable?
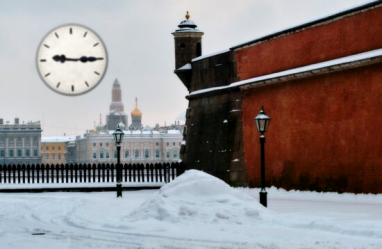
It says h=9 m=15
